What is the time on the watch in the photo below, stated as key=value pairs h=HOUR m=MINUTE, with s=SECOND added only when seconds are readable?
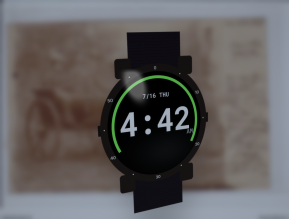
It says h=4 m=42
